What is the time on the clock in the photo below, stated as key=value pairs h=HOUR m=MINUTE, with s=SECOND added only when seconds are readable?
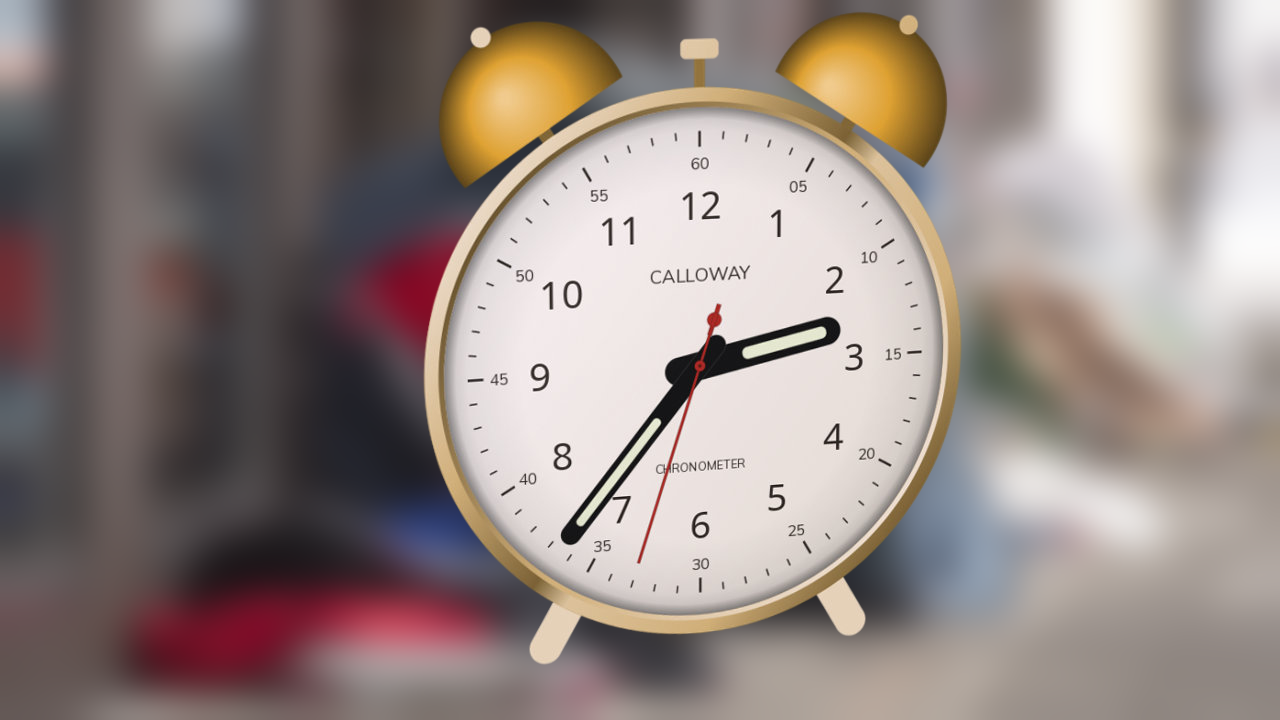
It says h=2 m=36 s=33
